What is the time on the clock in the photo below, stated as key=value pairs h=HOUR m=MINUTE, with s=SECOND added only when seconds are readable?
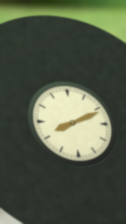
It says h=8 m=11
